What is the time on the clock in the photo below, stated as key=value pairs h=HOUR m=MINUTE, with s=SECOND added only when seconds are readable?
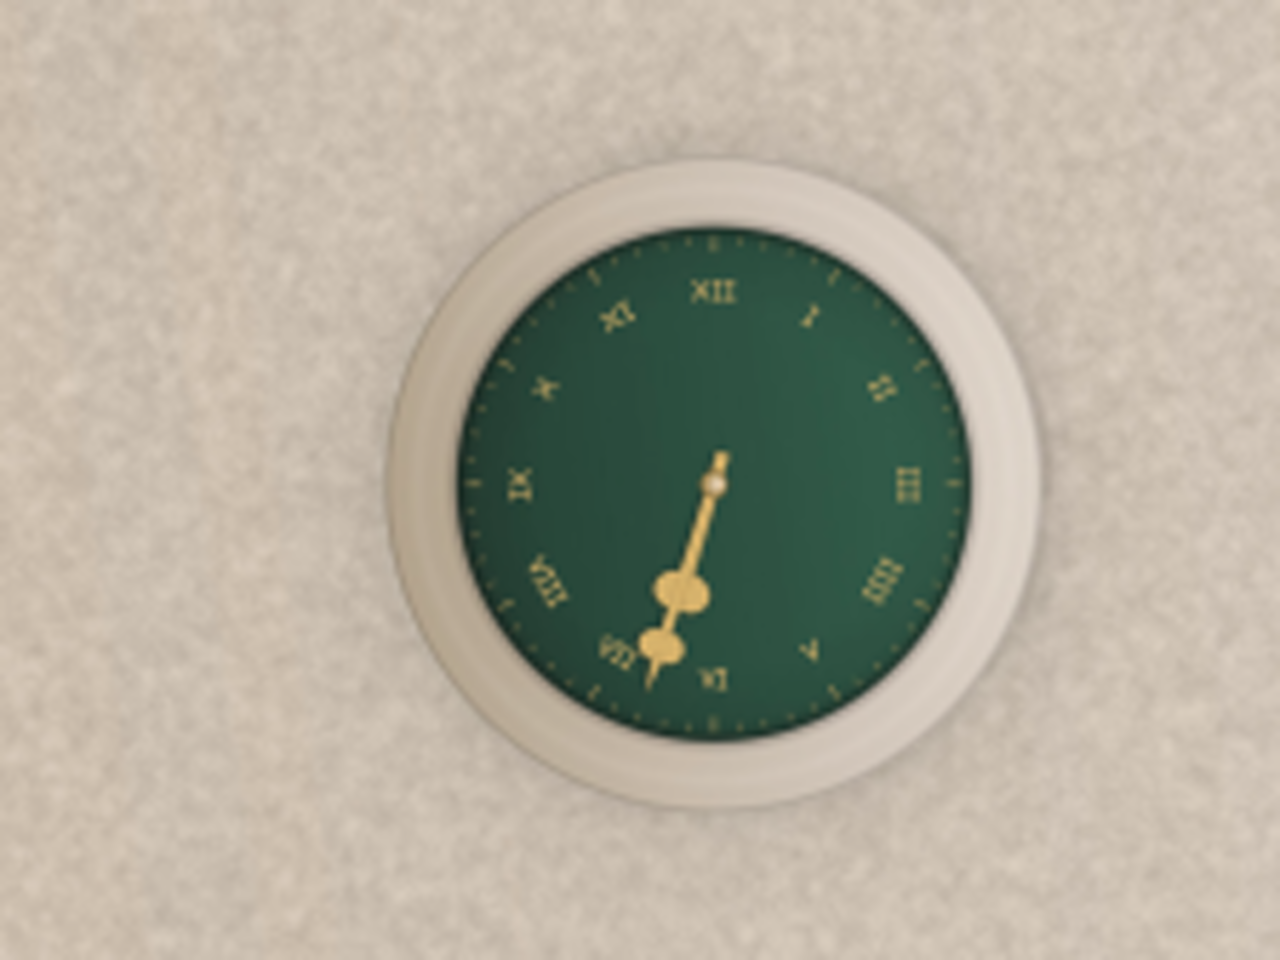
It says h=6 m=33
